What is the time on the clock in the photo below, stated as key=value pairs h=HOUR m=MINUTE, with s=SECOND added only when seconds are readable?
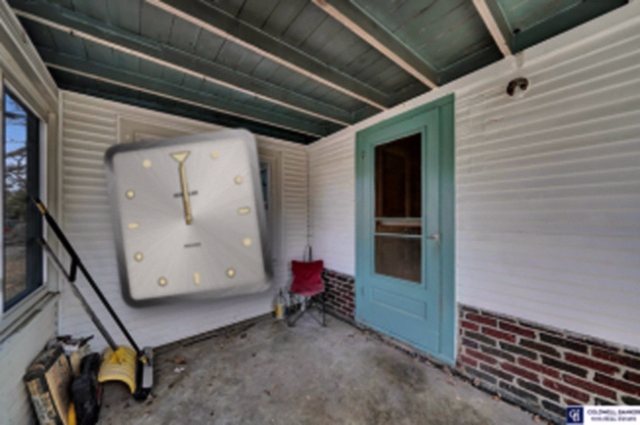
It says h=12 m=0
